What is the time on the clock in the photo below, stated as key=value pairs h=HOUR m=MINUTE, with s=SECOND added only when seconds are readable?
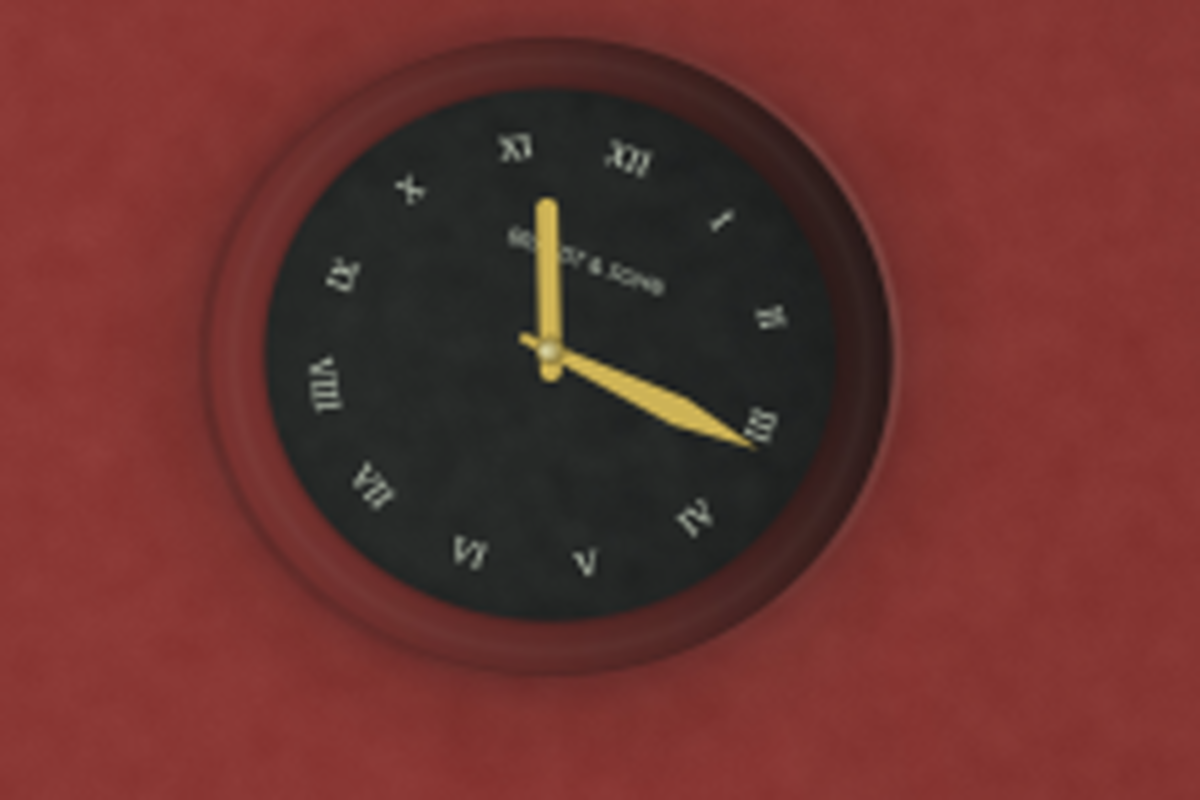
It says h=11 m=16
